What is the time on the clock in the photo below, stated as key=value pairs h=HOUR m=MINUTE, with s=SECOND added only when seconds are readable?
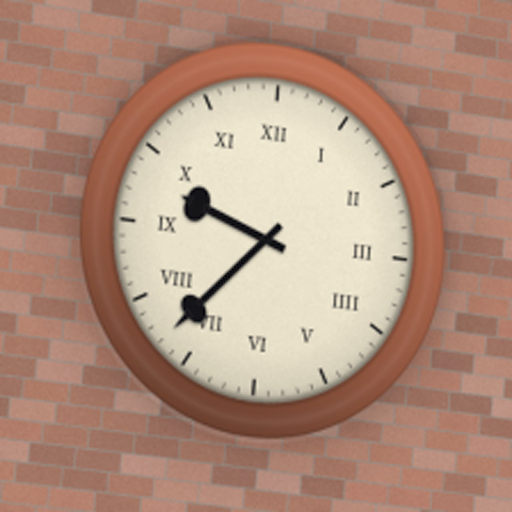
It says h=9 m=37
